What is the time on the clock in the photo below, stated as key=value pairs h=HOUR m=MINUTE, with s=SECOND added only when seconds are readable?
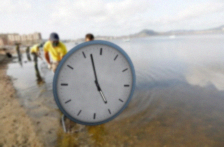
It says h=4 m=57
